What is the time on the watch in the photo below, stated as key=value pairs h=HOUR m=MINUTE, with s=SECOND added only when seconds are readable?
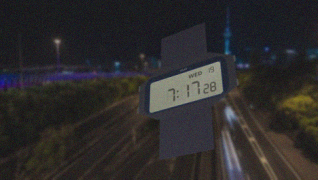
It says h=7 m=17 s=28
